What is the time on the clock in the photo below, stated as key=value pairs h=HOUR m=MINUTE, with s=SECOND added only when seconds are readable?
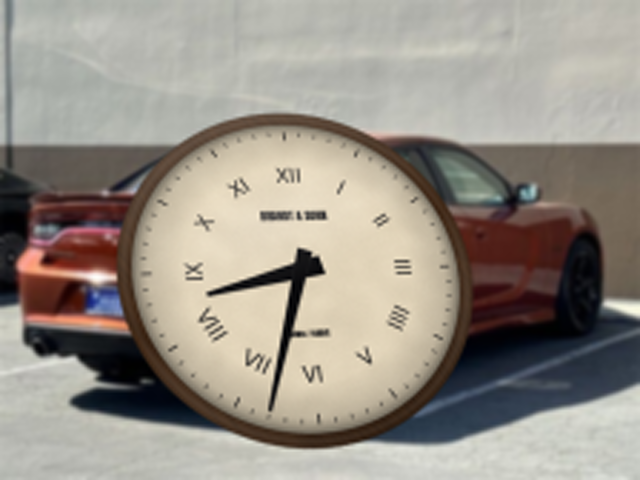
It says h=8 m=33
